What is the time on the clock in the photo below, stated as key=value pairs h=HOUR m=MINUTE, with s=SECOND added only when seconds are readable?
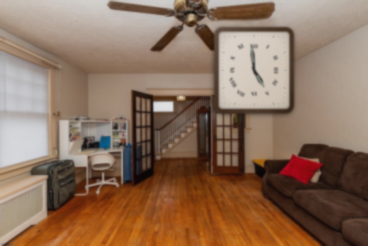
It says h=4 m=59
